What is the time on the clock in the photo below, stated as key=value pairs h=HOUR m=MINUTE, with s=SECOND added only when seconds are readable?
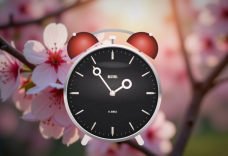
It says h=1 m=54
